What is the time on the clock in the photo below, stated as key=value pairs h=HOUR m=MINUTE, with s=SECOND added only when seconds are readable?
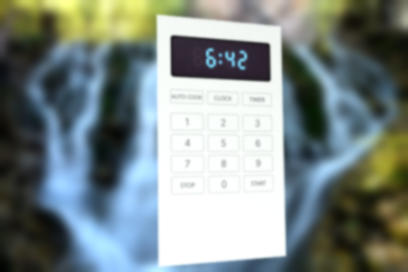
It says h=6 m=42
